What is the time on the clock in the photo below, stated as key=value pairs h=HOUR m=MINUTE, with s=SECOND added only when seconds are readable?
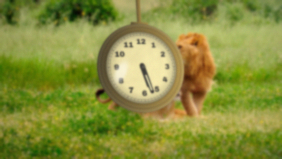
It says h=5 m=27
